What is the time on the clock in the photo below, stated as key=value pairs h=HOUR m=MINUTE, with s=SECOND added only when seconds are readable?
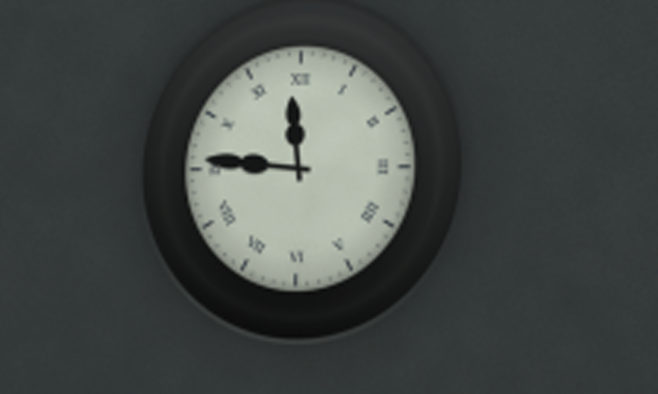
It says h=11 m=46
